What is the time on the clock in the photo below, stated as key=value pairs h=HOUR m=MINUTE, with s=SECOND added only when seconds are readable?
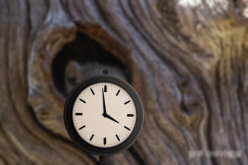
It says h=3 m=59
